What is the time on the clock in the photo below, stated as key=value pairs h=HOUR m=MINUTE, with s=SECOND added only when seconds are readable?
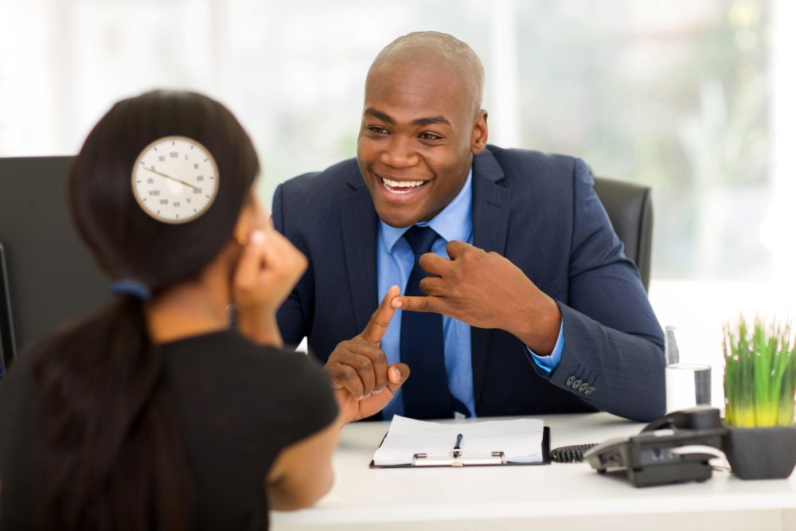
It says h=3 m=49
